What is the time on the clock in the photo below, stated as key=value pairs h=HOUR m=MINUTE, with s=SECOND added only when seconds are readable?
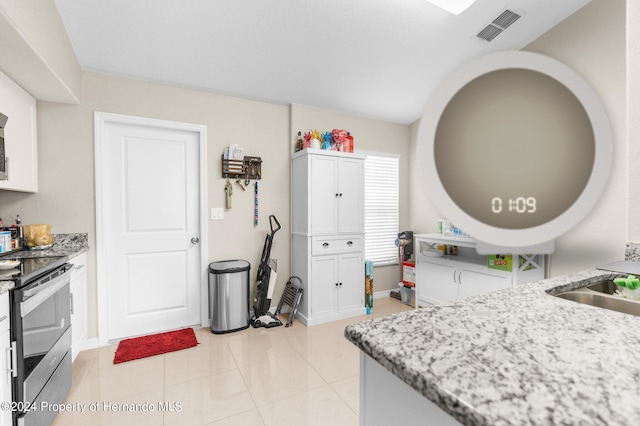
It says h=1 m=9
